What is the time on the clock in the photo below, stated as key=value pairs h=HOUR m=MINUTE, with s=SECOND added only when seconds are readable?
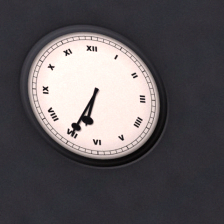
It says h=6 m=35
